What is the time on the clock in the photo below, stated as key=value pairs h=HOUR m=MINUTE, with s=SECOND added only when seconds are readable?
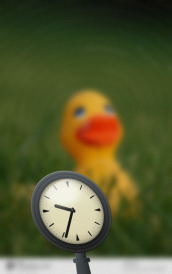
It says h=9 m=34
